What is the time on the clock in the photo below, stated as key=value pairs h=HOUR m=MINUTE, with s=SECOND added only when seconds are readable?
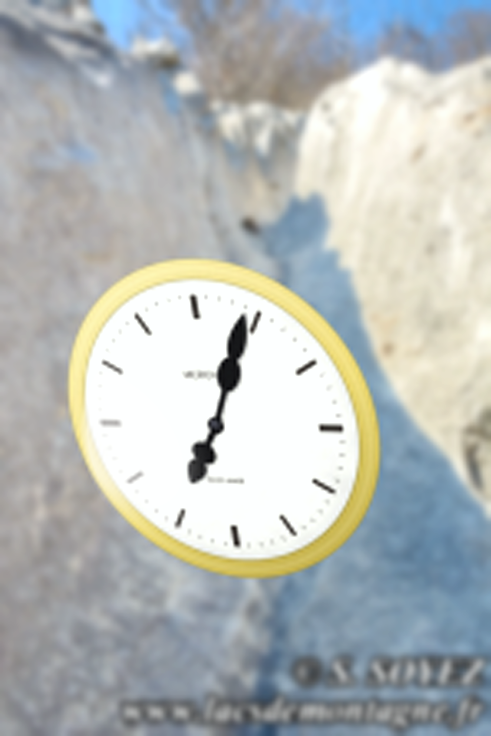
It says h=7 m=4
